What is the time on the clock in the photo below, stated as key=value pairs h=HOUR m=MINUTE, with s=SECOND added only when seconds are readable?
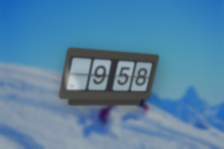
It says h=9 m=58
